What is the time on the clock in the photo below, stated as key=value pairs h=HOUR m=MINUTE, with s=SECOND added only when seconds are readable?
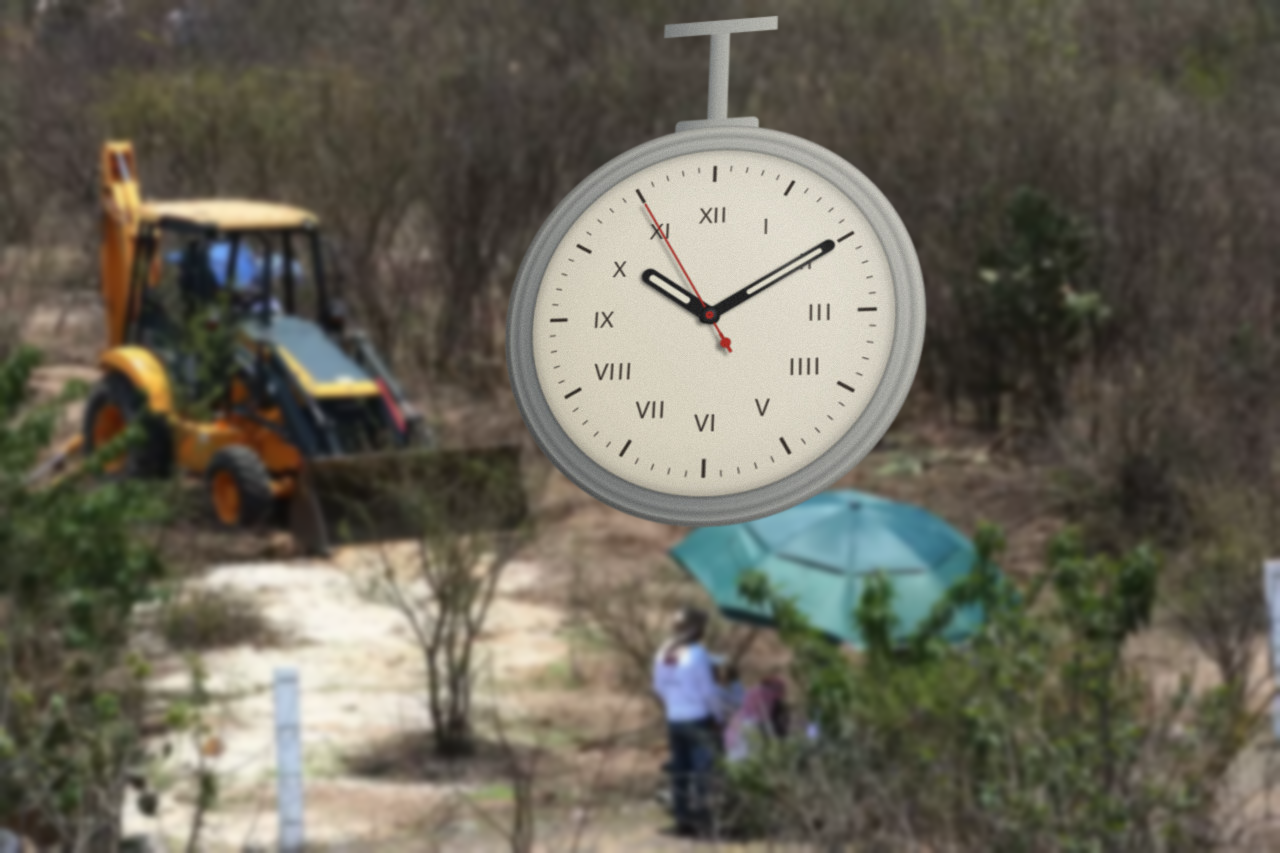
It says h=10 m=9 s=55
